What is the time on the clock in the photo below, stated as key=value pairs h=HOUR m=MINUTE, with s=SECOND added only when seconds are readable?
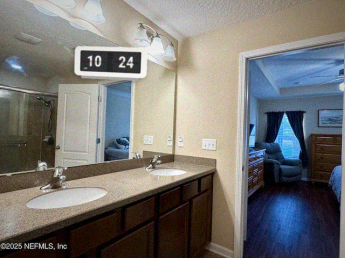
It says h=10 m=24
